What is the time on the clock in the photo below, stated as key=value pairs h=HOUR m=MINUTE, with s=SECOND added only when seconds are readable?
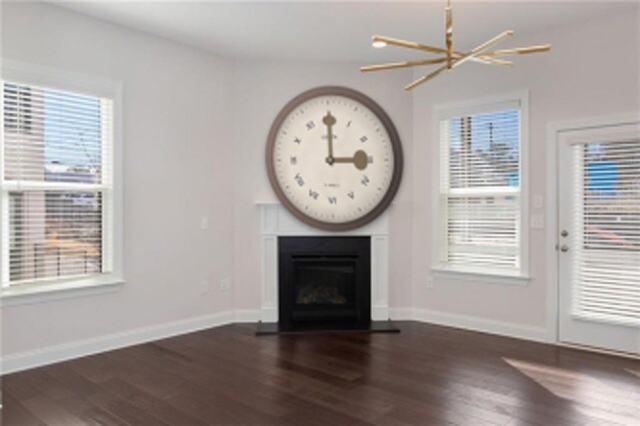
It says h=3 m=0
